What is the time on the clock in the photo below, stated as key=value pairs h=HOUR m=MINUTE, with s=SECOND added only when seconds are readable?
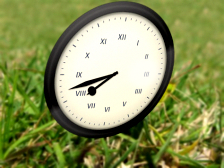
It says h=7 m=42
